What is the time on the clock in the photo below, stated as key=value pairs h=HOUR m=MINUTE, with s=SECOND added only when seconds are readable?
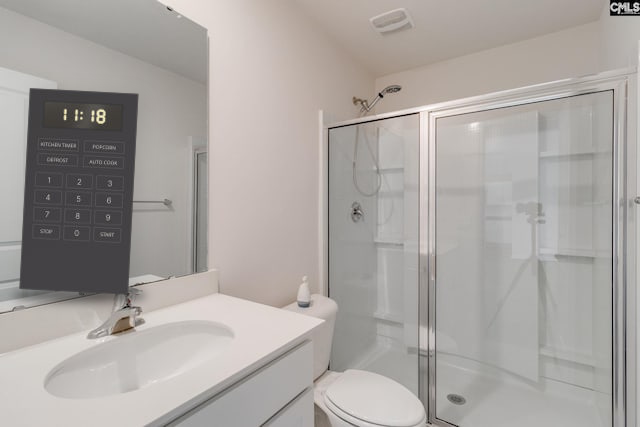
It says h=11 m=18
